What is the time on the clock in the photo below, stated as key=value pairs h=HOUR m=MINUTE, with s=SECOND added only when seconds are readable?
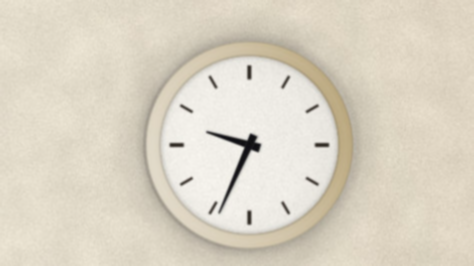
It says h=9 m=34
